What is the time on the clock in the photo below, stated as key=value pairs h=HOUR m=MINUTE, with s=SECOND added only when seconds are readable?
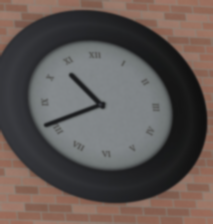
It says h=10 m=41
